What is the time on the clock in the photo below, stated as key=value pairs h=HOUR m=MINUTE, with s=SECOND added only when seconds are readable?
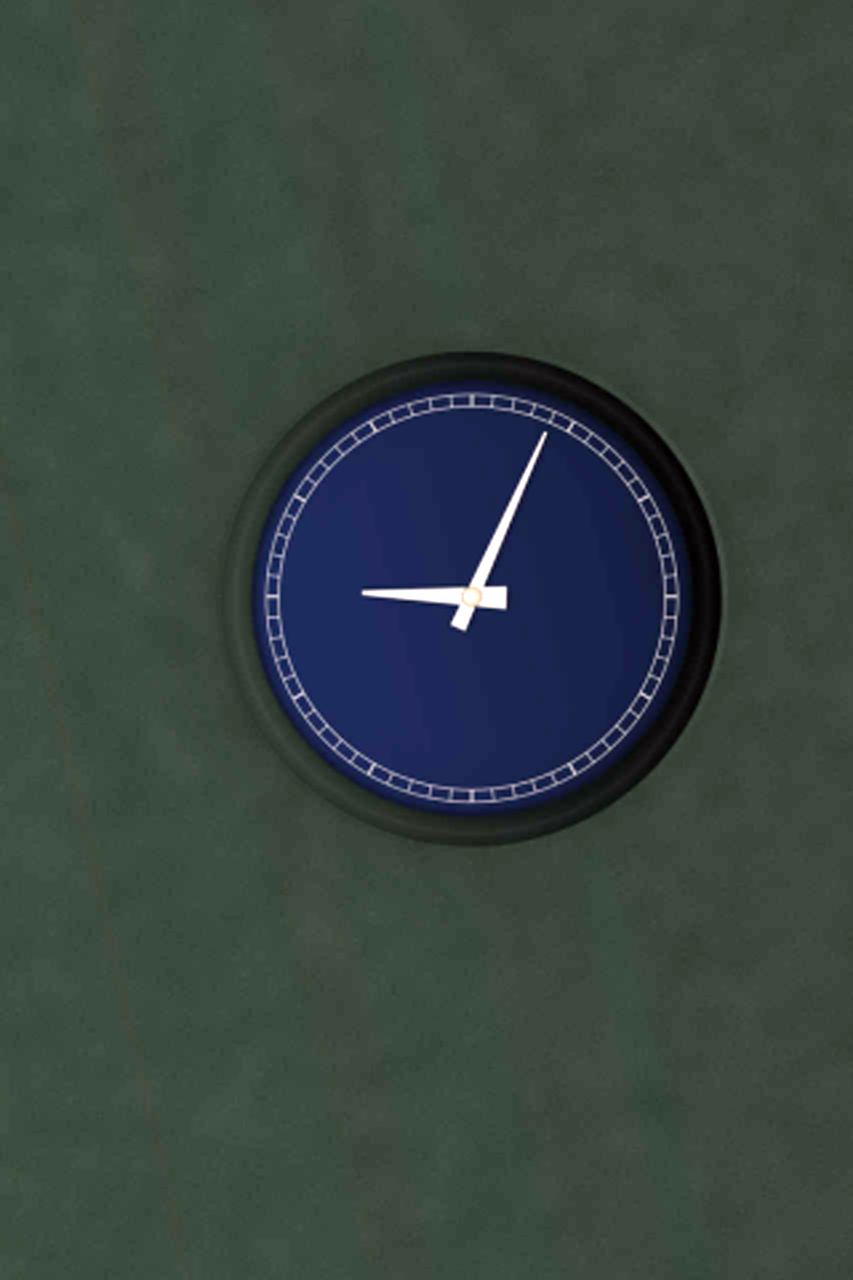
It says h=9 m=4
